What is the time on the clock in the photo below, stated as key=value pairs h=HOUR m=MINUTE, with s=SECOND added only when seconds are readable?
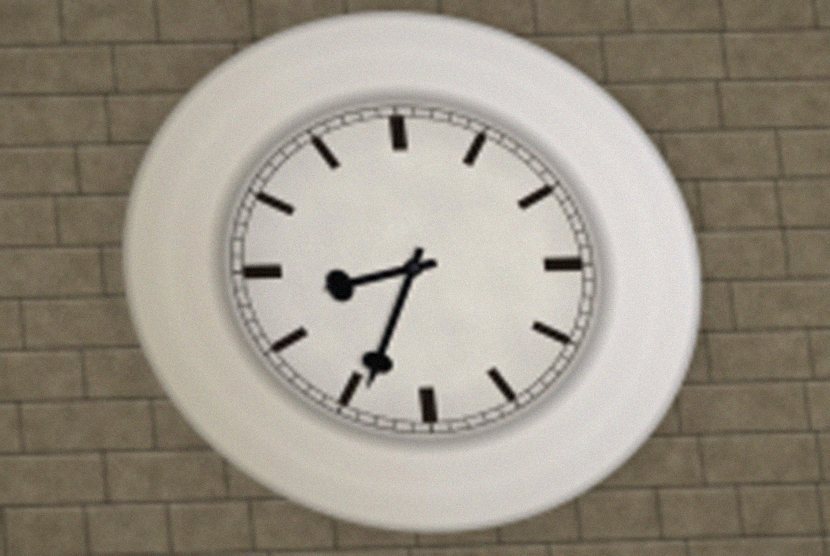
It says h=8 m=34
